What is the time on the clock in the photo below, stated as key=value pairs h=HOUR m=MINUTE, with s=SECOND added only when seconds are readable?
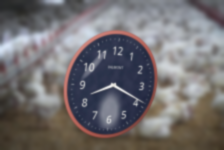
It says h=8 m=19
